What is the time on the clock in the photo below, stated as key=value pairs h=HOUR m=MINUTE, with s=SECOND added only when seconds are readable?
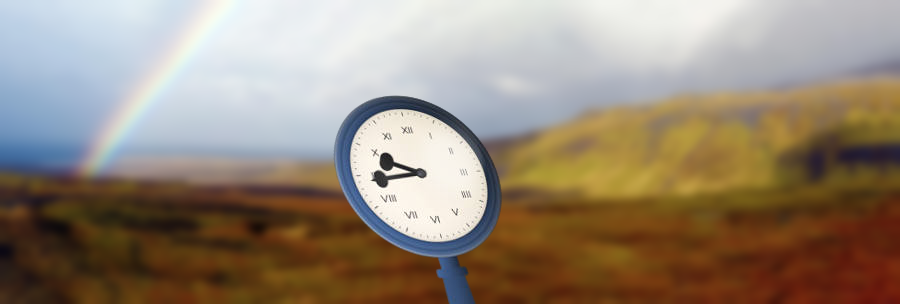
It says h=9 m=44
